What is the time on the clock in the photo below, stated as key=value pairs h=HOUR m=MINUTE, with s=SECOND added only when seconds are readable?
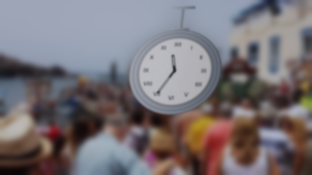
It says h=11 m=35
